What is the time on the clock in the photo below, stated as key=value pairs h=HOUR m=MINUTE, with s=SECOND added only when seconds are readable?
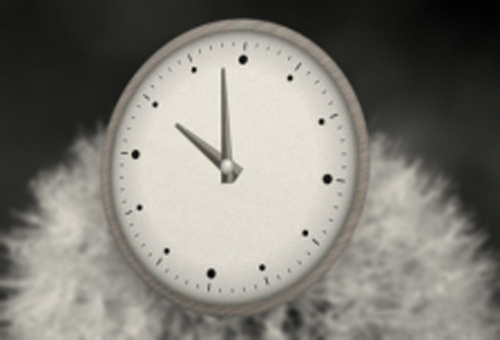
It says h=9 m=58
